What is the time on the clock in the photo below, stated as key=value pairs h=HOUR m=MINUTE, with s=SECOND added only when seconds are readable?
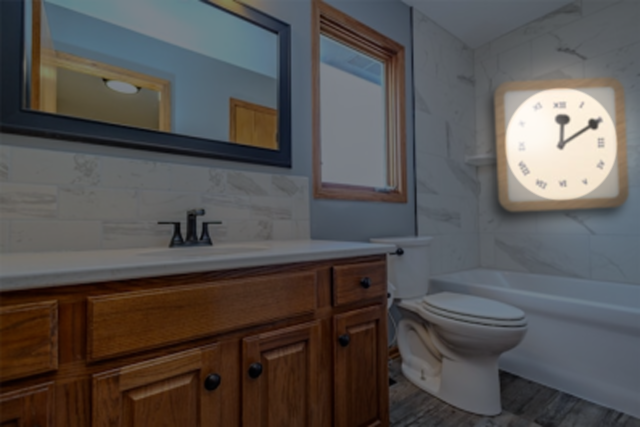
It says h=12 m=10
